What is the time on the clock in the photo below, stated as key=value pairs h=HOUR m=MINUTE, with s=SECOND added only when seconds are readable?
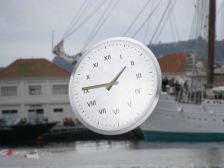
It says h=1 m=46
